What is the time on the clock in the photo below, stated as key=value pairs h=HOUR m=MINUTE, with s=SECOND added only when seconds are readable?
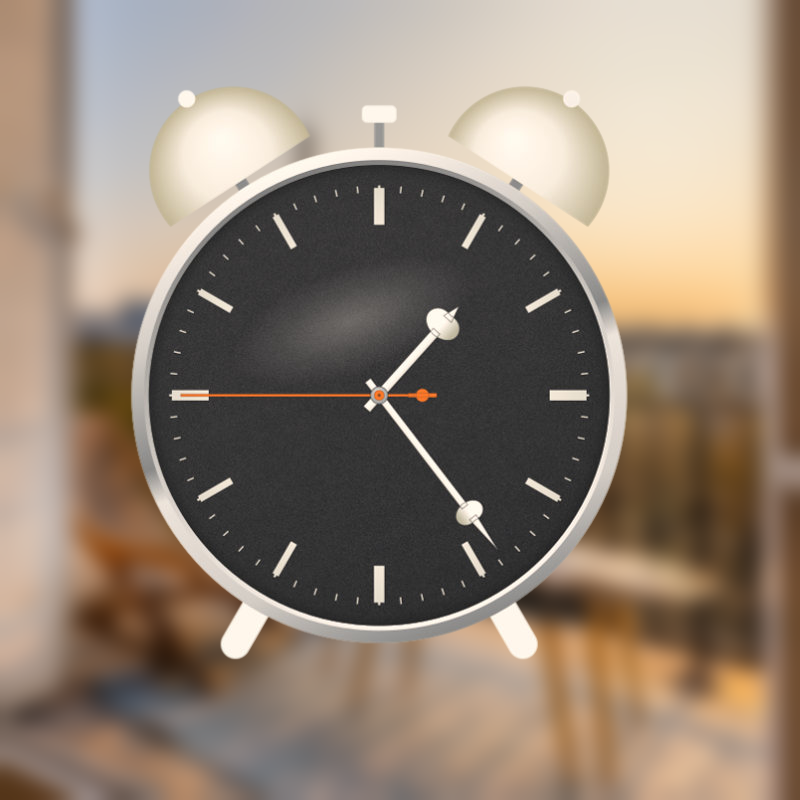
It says h=1 m=23 s=45
